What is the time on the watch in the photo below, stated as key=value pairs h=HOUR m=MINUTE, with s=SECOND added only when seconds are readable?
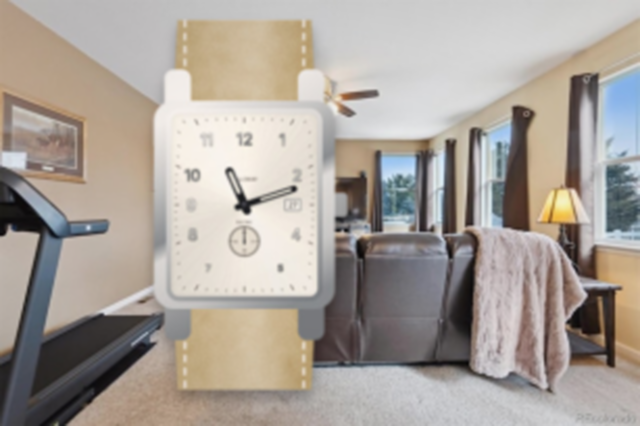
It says h=11 m=12
